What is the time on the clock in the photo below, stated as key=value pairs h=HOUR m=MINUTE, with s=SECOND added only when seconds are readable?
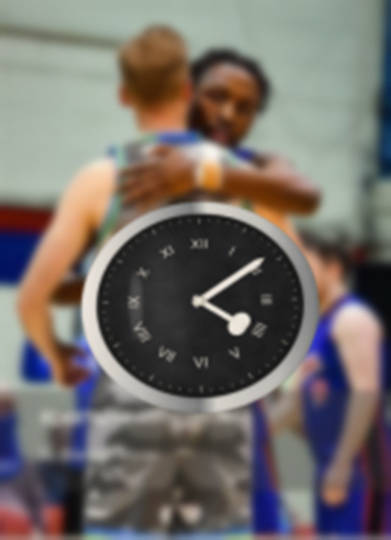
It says h=4 m=9
